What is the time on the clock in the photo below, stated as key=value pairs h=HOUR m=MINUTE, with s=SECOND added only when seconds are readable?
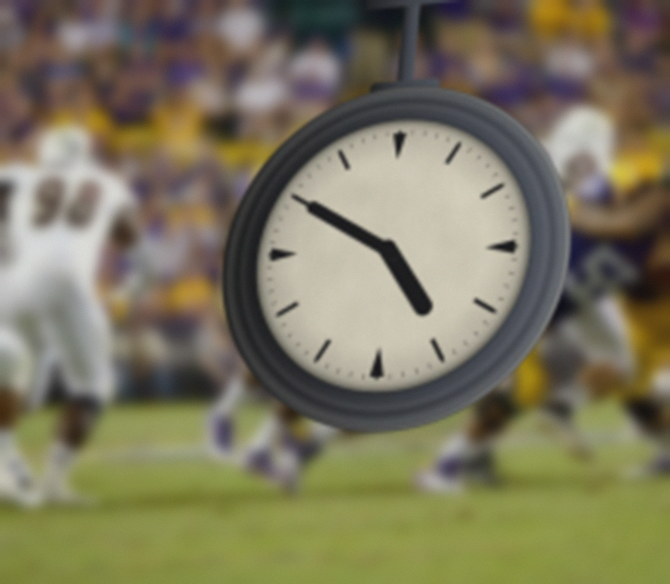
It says h=4 m=50
